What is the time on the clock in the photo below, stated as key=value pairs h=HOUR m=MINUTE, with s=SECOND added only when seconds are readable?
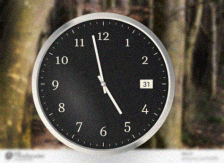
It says h=4 m=58
